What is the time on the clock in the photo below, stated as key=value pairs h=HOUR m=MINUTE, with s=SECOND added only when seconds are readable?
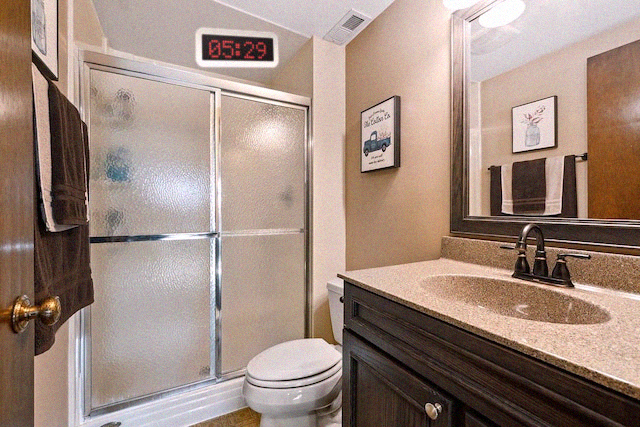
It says h=5 m=29
